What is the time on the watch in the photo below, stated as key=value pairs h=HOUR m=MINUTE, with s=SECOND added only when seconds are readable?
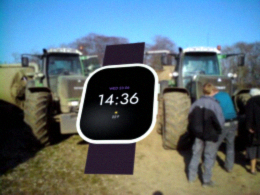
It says h=14 m=36
